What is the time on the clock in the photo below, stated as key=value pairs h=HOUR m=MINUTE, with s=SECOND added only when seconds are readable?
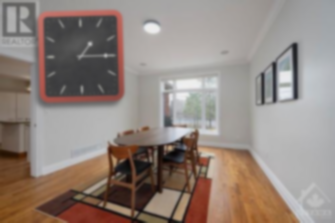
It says h=1 m=15
